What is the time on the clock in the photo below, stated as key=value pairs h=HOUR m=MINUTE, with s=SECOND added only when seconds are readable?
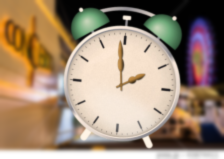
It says h=1 m=59
